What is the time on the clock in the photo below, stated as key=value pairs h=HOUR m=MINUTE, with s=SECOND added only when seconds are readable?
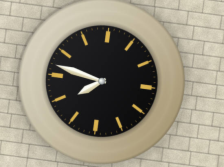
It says h=7 m=47
